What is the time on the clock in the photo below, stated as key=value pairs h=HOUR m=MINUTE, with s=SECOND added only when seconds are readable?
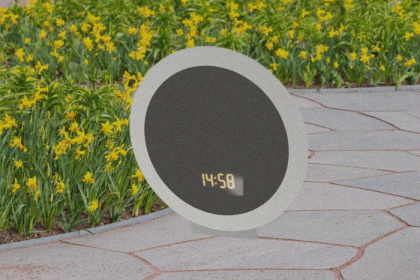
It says h=14 m=58
